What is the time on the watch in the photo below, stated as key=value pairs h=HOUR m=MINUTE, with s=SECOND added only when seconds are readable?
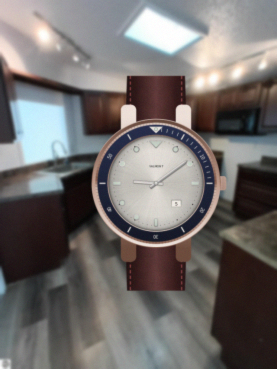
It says h=9 m=9
